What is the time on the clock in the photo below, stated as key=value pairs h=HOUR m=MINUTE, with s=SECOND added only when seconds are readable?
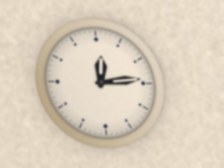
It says h=12 m=14
